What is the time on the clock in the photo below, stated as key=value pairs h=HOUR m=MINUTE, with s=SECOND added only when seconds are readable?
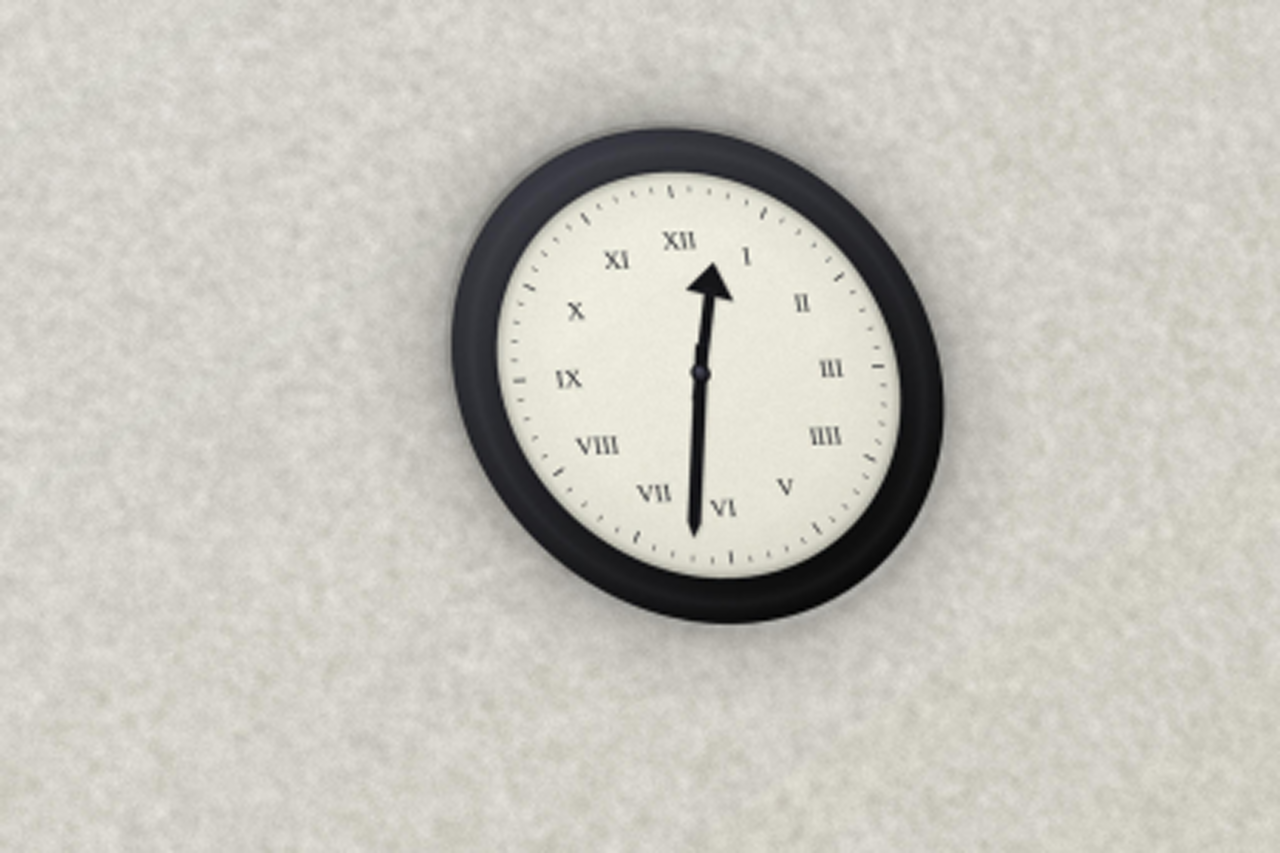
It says h=12 m=32
